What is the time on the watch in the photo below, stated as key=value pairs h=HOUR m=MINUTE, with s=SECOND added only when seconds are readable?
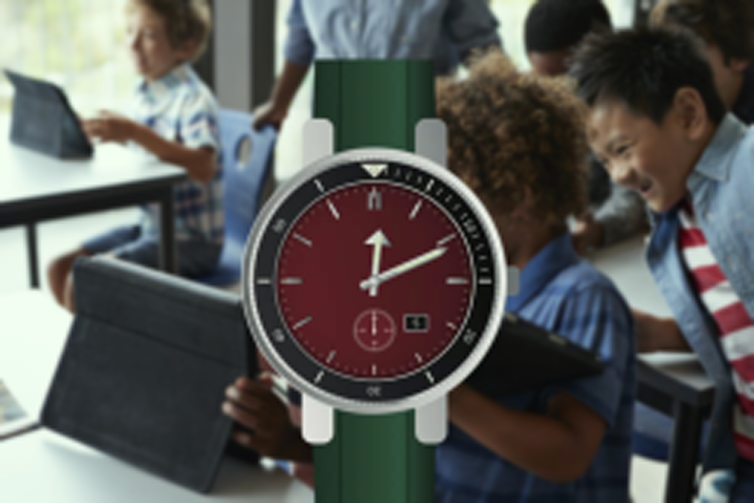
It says h=12 m=11
